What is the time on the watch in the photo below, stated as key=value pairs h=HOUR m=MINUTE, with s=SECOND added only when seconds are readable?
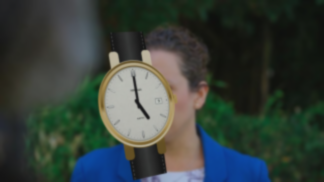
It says h=5 m=0
